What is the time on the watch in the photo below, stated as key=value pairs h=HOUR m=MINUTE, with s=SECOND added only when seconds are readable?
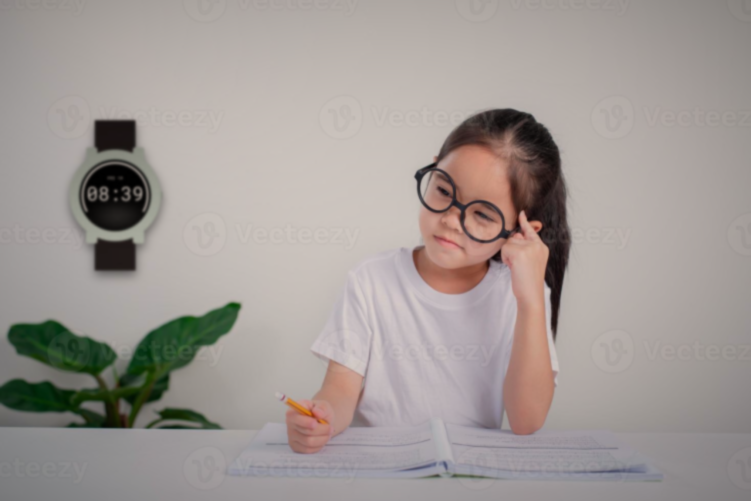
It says h=8 m=39
